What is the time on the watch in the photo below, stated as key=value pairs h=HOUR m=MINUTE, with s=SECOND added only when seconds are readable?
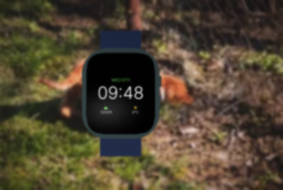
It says h=9 m=48
